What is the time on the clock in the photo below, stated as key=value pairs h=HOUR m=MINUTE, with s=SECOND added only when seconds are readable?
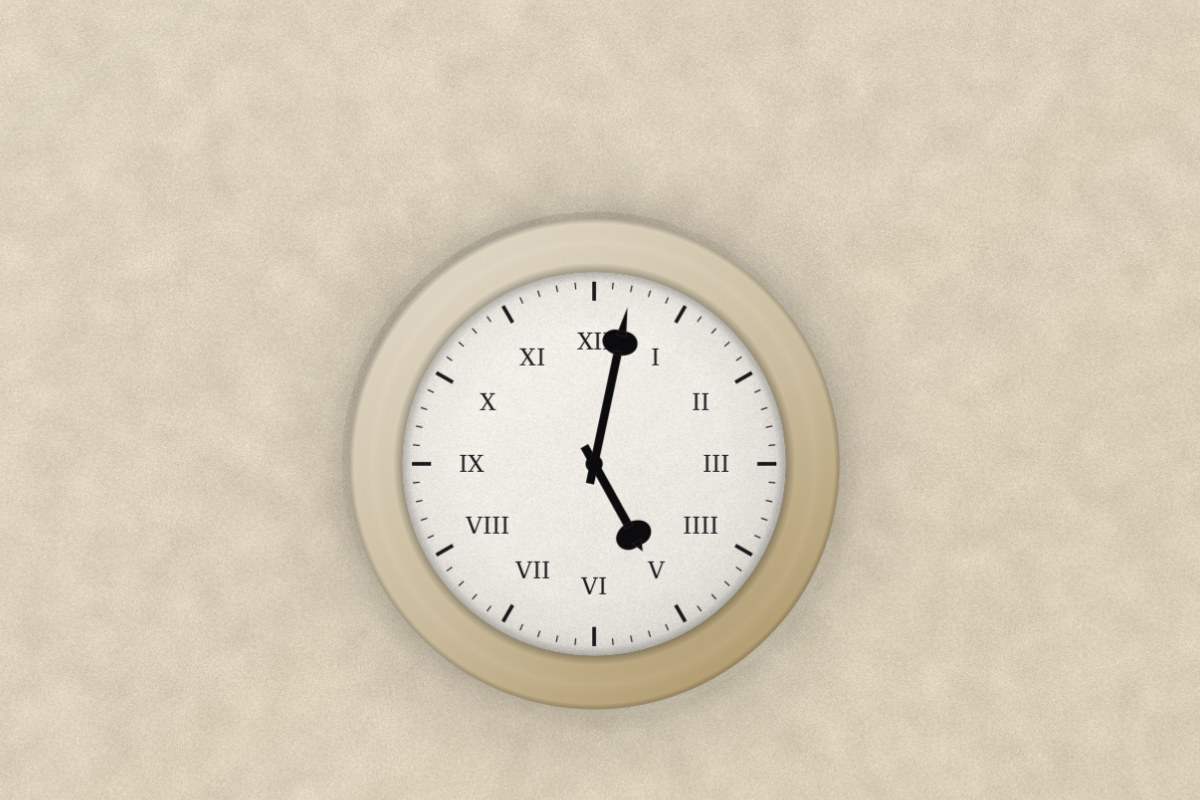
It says h=5 m=2
